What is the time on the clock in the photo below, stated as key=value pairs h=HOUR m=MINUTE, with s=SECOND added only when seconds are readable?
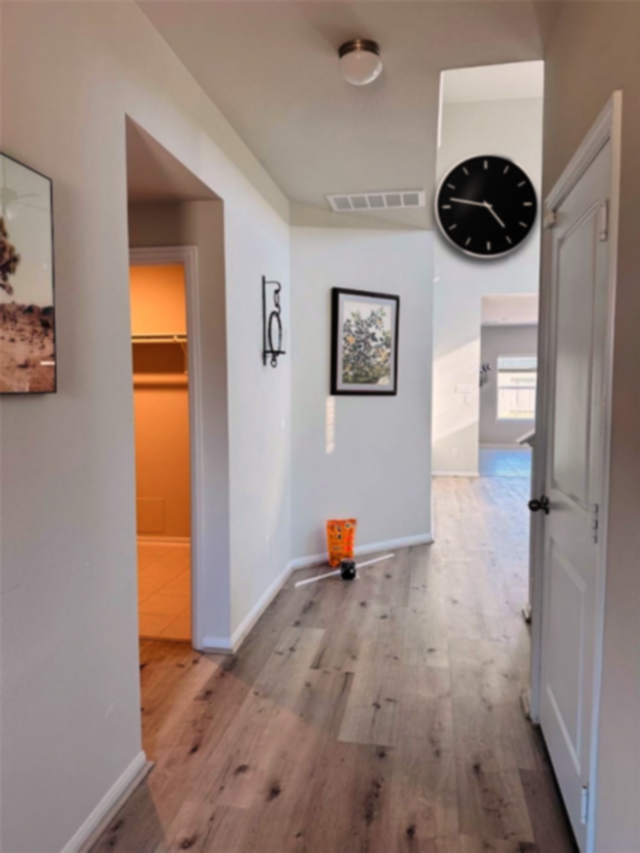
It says h=4 m=47
